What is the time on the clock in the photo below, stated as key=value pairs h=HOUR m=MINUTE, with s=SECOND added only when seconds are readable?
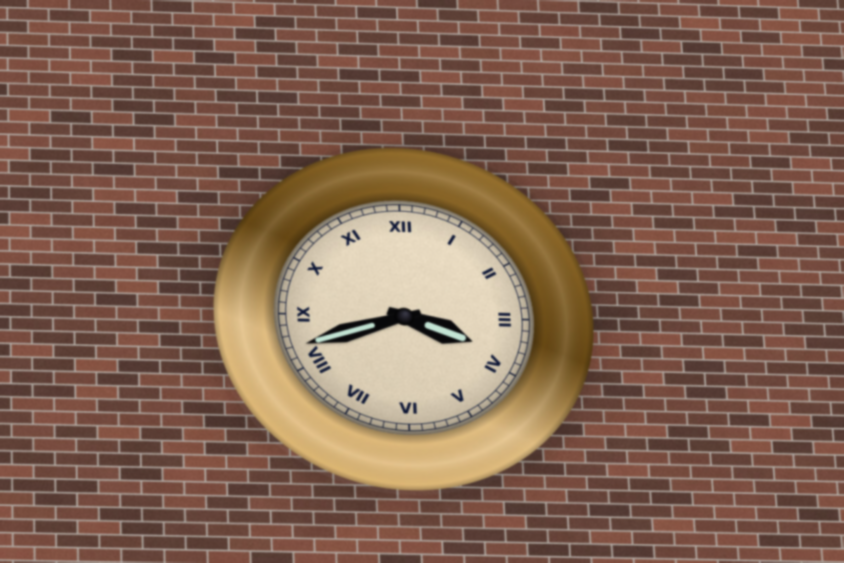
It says h=3 m=42
